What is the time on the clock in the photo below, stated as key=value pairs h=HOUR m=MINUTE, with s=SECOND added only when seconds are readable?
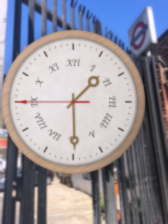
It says h=1 m=29 s=45
